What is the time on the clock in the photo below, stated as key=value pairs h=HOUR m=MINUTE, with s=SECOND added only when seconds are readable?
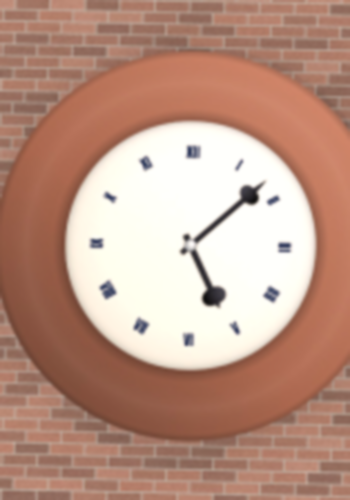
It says h=5 m=8
